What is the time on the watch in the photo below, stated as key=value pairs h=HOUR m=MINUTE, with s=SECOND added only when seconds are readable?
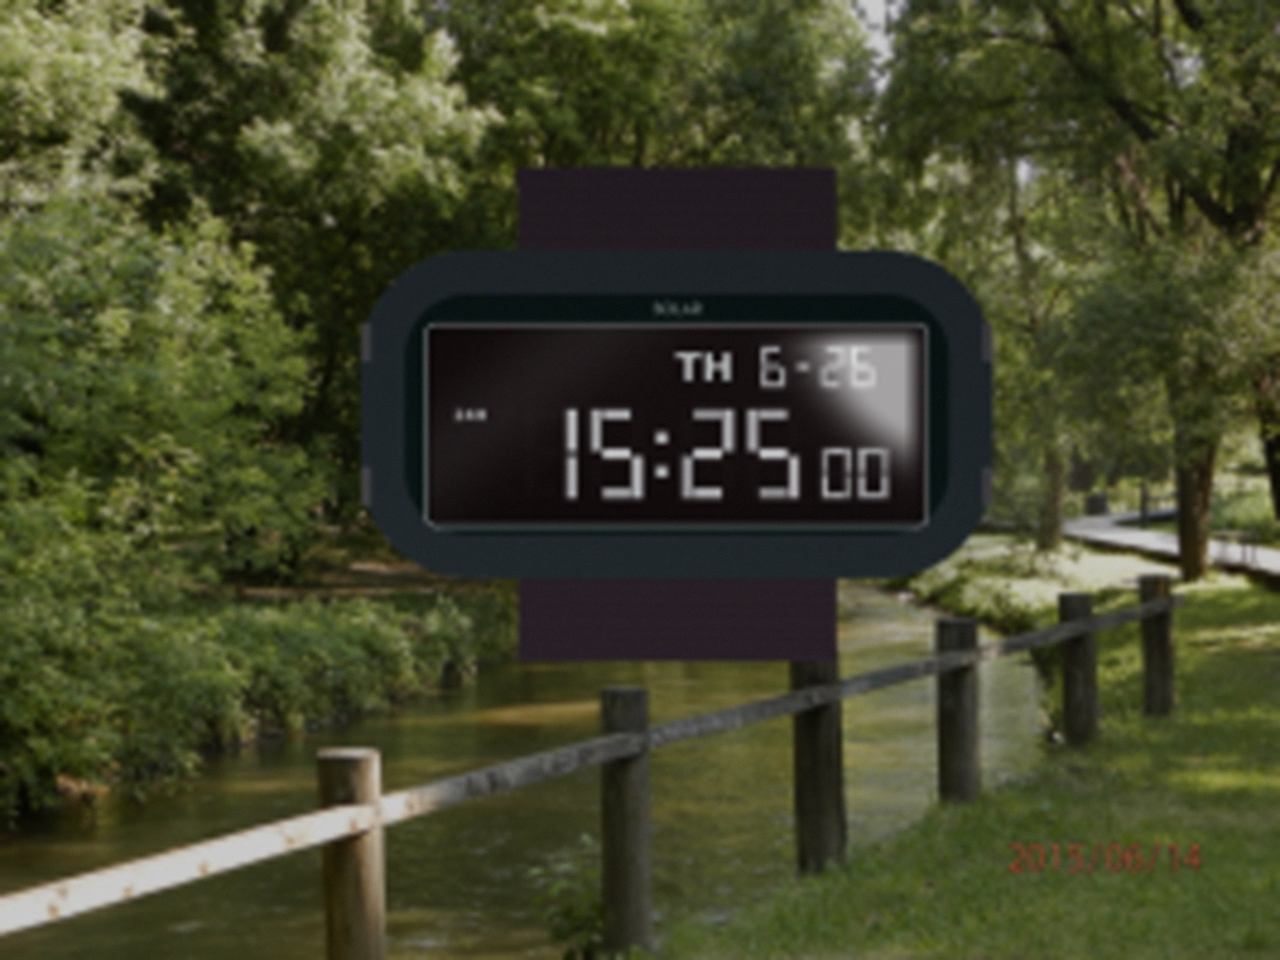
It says h=15 m=25 s=0
